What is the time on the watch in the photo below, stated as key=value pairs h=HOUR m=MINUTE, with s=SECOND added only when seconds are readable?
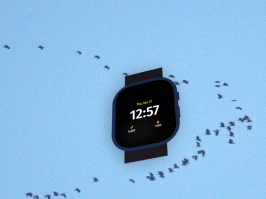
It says h=12 m=57
